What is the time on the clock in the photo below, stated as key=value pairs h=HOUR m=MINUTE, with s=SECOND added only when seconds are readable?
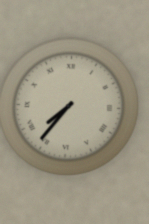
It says h=7 m=36
